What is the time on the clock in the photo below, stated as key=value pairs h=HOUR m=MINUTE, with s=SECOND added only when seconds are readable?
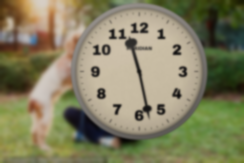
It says h=11 m=28
